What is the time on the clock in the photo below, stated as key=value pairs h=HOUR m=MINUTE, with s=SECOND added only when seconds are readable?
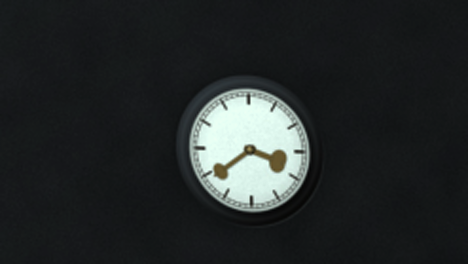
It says h=3 m=39
